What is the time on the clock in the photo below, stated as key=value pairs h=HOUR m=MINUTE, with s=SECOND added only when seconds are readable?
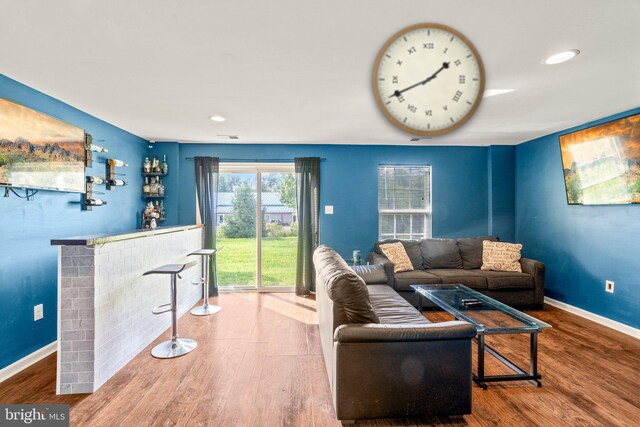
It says h=1 m=41
